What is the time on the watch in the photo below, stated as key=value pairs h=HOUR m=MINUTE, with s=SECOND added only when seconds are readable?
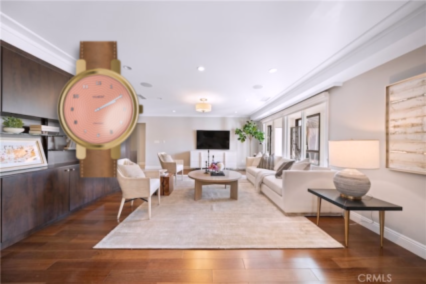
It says h=2 m=10
